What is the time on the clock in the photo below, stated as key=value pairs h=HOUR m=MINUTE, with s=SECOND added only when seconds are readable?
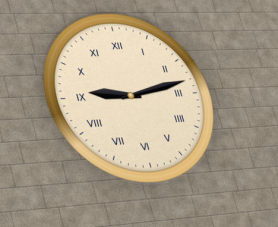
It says h=9 m=13
